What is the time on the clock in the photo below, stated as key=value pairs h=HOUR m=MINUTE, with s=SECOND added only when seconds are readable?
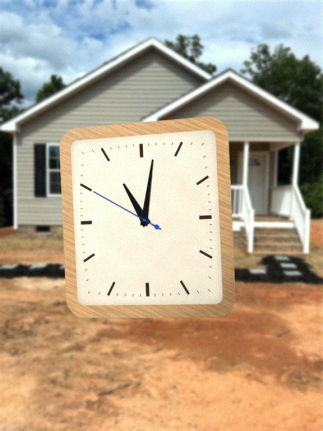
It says h=11 m=1 s=50
